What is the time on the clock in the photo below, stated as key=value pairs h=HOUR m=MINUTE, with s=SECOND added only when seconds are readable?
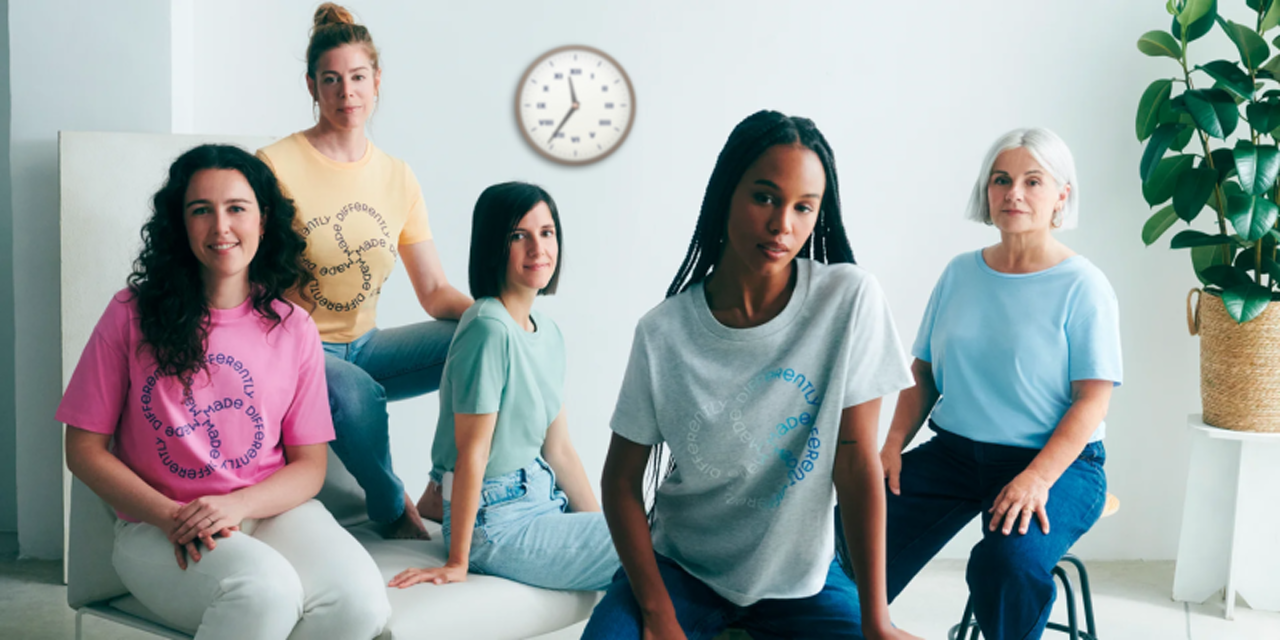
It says h=11 m=36
